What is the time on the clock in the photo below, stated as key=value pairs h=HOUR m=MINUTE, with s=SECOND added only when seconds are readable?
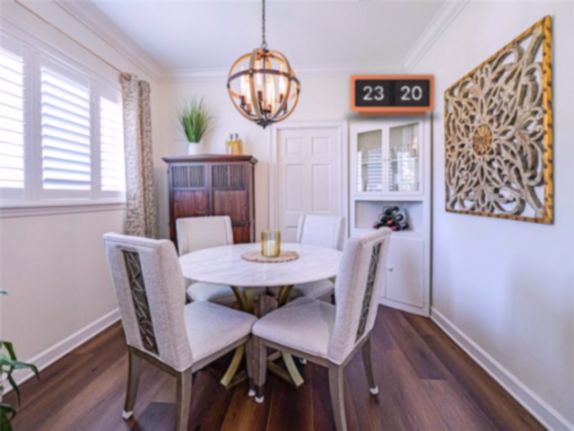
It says h=23 m=20
